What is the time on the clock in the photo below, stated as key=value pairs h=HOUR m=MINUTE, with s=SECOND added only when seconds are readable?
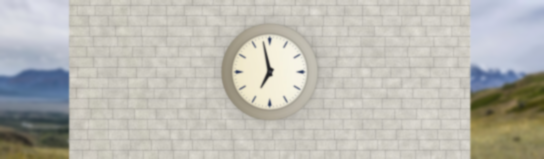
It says h=6 m=58
